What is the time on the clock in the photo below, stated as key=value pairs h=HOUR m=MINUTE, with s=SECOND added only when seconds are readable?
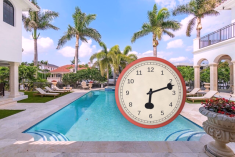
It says h=6 m=12
